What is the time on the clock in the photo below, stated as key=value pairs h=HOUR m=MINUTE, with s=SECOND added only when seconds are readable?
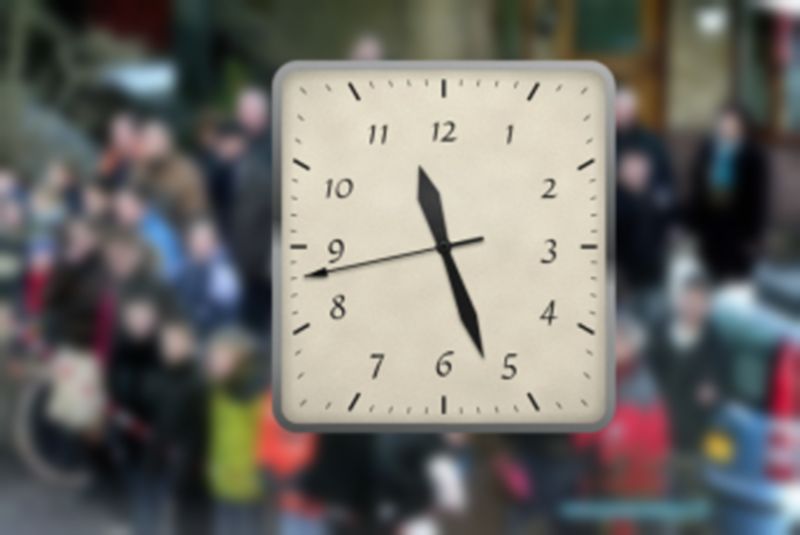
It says h=11 m=26 s=43
